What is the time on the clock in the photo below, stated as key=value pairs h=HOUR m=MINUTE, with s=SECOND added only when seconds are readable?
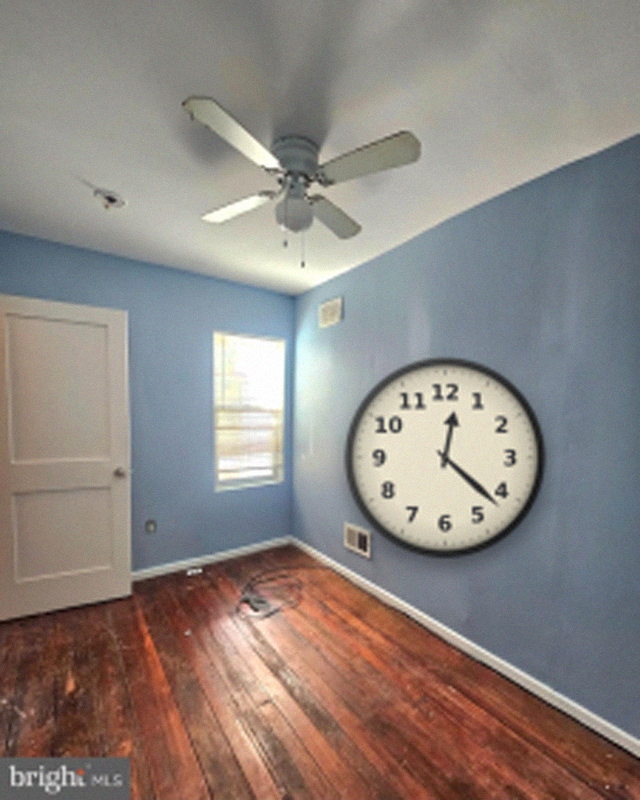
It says h=12 m=22
